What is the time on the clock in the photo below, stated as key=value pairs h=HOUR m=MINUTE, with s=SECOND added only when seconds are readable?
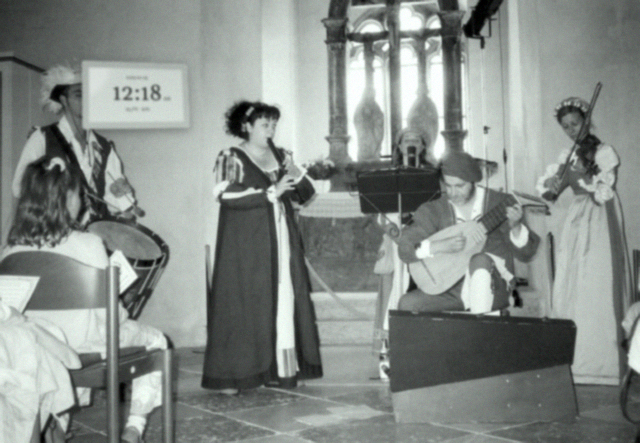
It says h=12 m=18
